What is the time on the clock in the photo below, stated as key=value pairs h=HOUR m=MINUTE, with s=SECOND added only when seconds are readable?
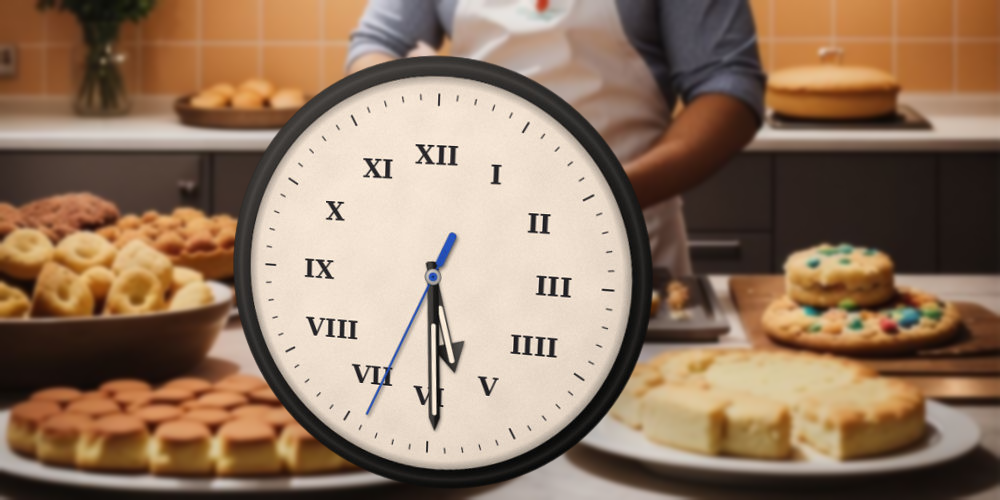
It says h=5 m=29 s=34
